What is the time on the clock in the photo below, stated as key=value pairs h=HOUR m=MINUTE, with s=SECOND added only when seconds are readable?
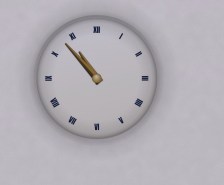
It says h=10 m=53
